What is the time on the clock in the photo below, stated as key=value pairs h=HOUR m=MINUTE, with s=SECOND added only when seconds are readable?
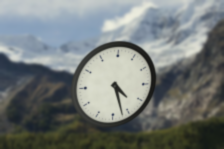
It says h=4 m=27
